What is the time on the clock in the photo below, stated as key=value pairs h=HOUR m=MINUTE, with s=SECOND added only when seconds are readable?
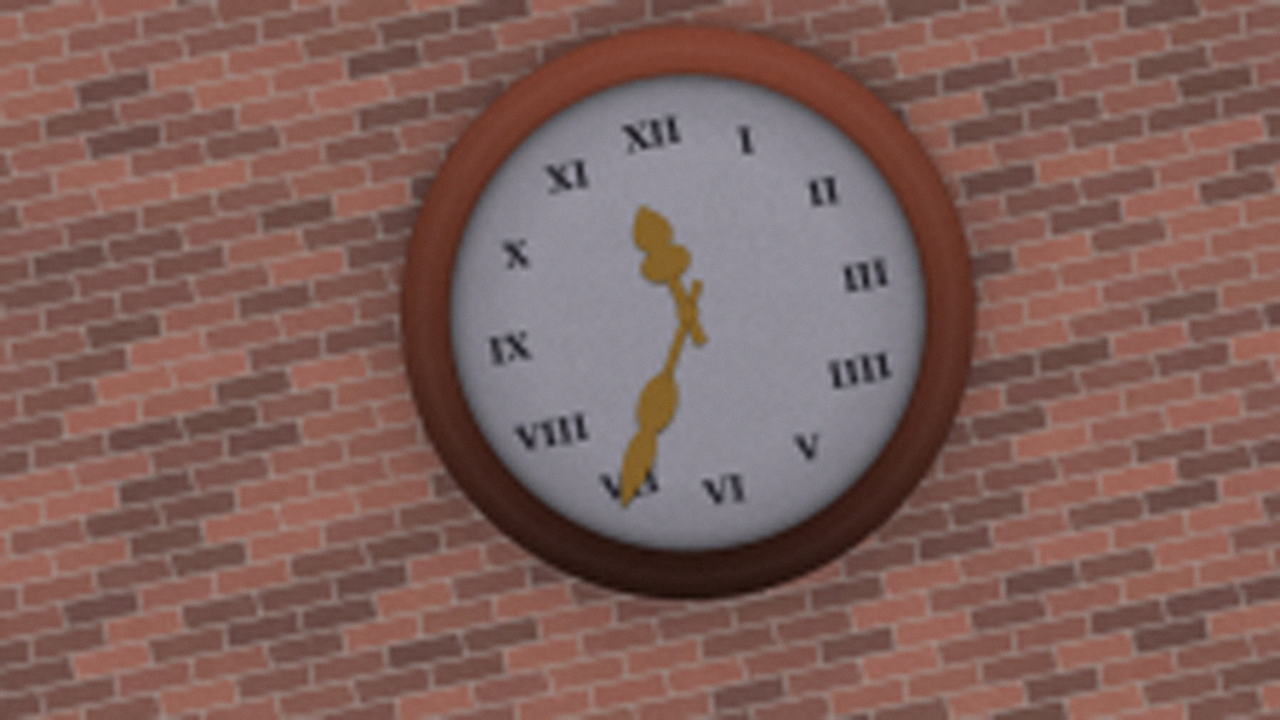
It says h=11 m=35
